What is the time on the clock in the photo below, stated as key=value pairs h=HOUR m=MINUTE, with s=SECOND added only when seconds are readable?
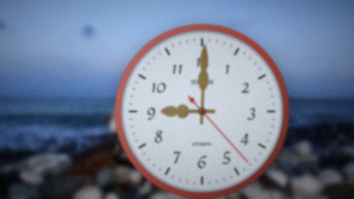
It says h=9 m=0 s=23
